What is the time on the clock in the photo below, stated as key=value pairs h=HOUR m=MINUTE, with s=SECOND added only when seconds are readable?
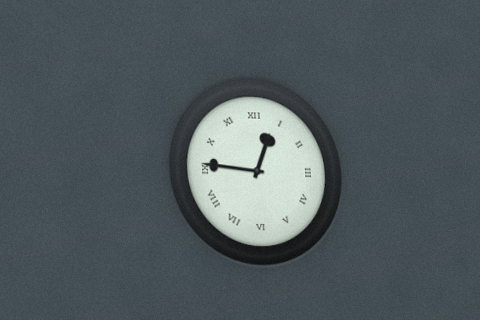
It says h=12 m=46
